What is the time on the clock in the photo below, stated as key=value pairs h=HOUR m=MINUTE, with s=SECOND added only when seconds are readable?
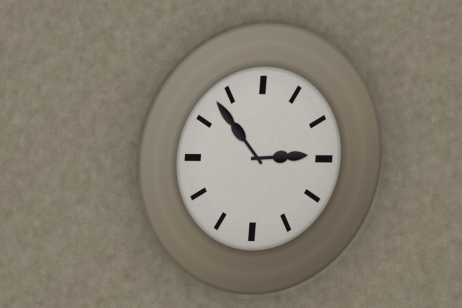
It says h=2 m=53
